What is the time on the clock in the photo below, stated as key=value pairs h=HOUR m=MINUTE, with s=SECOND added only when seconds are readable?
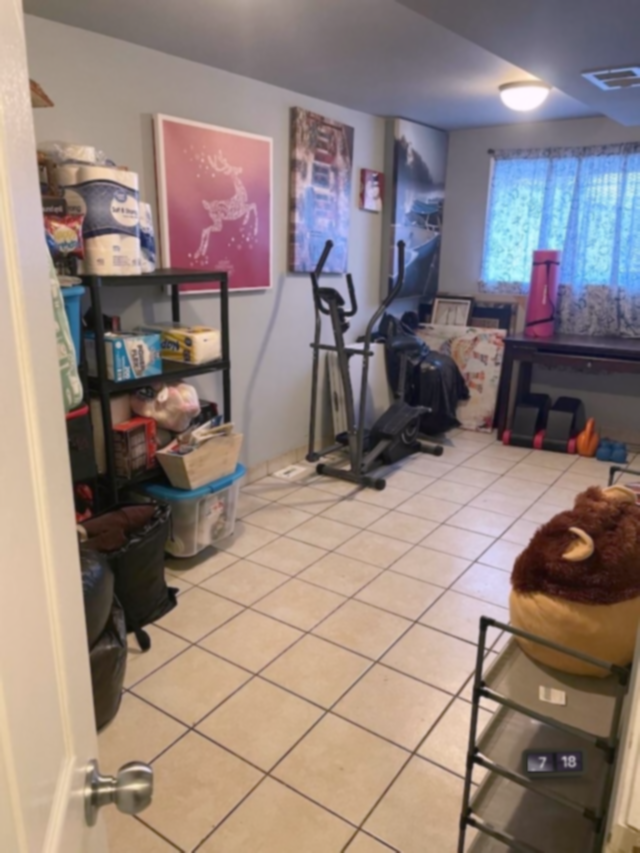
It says h=7 m=18
